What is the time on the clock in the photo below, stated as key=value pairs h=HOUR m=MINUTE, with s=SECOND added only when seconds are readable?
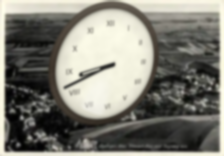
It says h=8 m=42
